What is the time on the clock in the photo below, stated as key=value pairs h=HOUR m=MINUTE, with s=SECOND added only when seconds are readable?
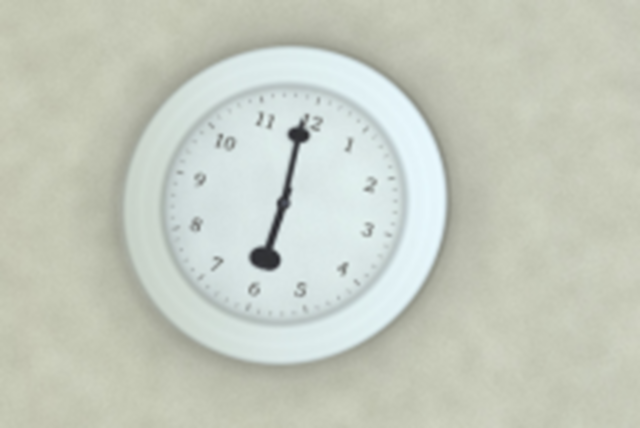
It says h=5 m=59
